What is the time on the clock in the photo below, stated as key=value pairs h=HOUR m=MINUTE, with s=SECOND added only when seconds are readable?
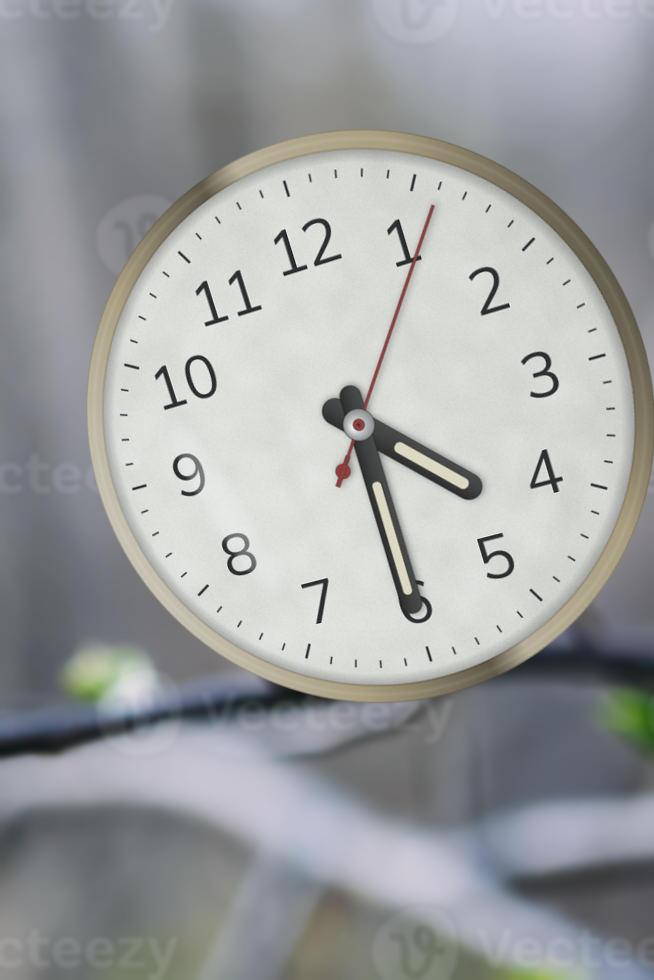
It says h=4 m=30 s=6
